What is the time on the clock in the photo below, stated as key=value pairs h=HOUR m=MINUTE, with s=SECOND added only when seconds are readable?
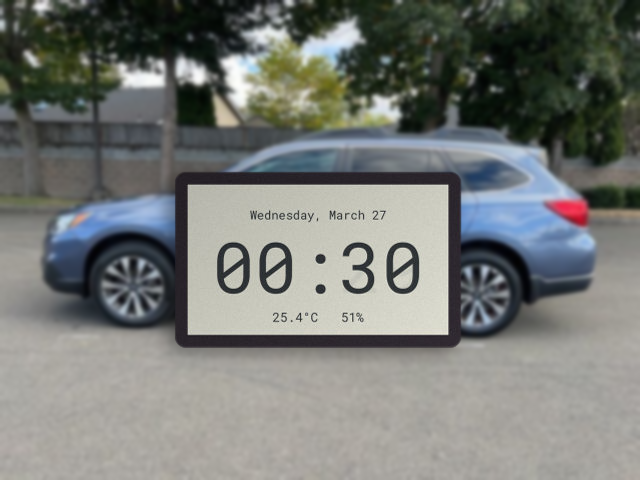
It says h=0 m=30
